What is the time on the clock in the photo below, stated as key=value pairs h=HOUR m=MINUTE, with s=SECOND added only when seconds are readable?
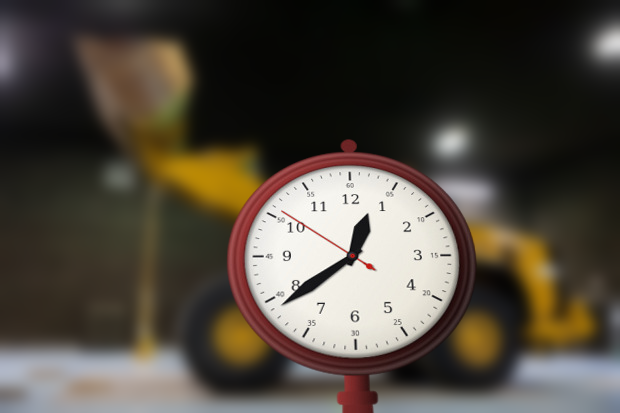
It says h=12 m=38 s=51
